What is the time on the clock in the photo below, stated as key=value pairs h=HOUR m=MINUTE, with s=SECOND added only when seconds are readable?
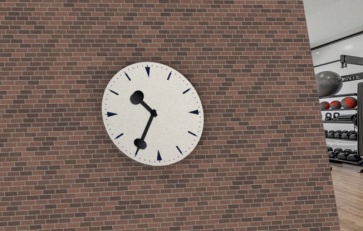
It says h=10 m=35
